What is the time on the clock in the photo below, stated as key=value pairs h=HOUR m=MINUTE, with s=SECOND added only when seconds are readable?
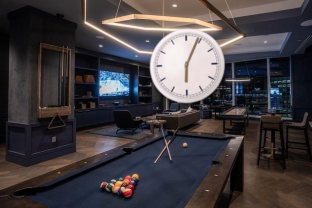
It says h=6 m=4
